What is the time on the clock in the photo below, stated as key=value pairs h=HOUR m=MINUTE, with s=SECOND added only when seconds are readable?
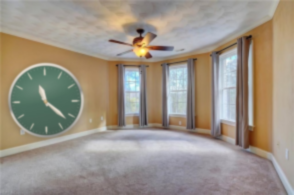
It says h=11 m=22
